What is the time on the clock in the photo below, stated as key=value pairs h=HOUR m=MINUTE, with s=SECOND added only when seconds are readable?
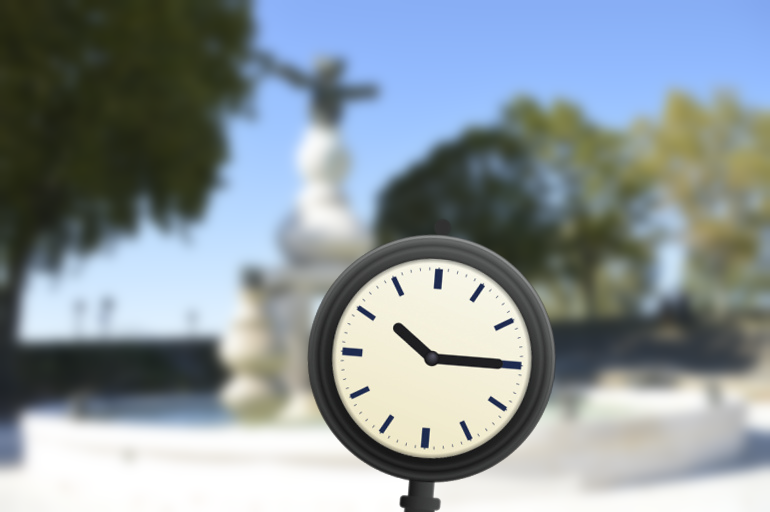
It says h=10 m=15
